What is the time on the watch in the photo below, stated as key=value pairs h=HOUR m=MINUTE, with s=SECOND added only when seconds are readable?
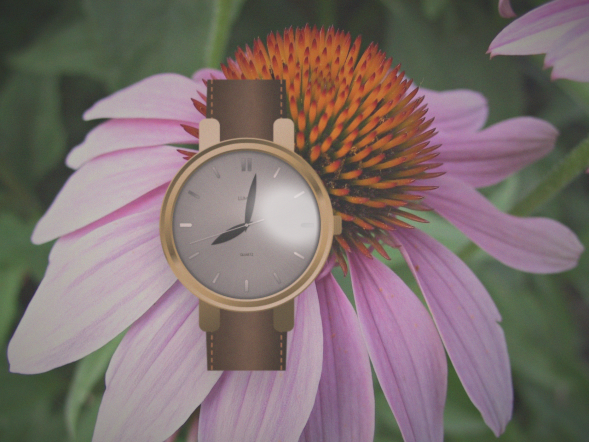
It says h=8 m=1 s=42
